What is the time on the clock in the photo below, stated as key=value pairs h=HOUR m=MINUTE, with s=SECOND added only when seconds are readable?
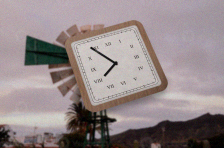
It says h=7 m=54
